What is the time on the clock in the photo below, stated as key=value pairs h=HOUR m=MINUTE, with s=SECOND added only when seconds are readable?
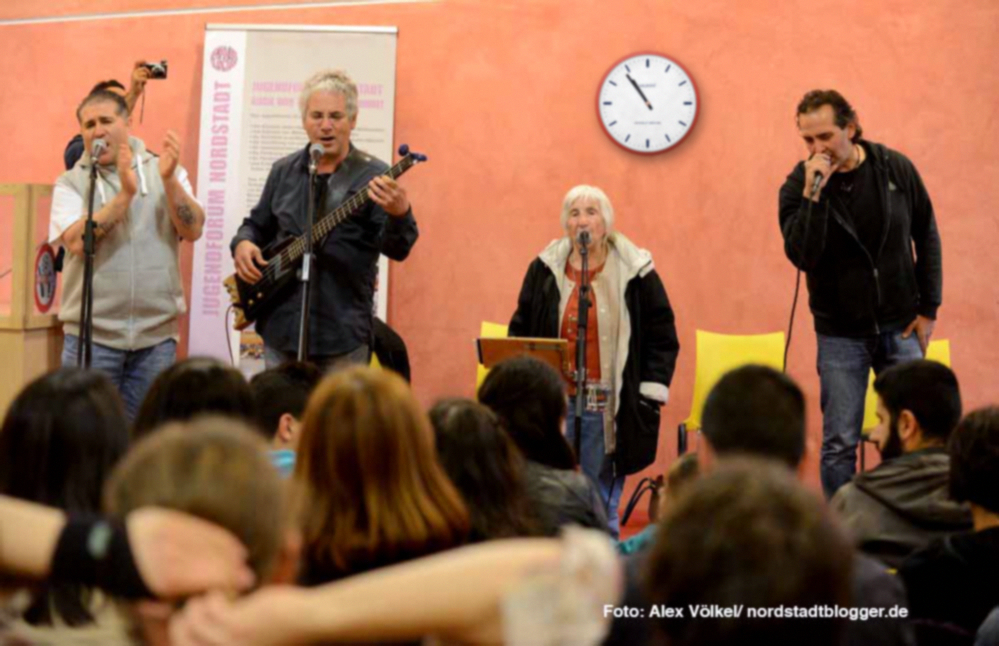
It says h=10 m=54
